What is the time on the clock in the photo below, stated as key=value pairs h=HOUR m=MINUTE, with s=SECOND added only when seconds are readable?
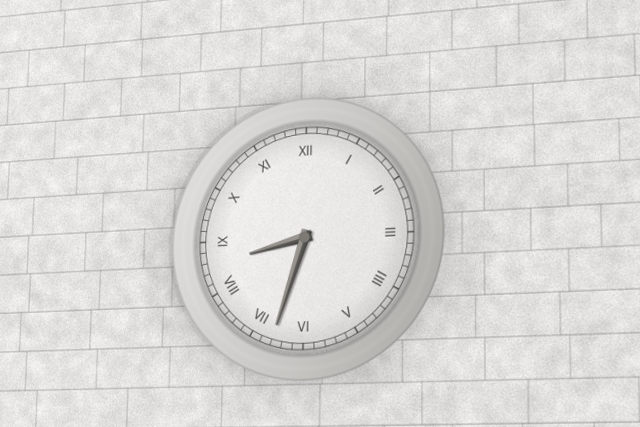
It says h=8 m=33
